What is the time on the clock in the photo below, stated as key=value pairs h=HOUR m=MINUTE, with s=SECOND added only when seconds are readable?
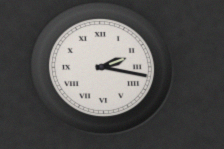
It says h=2 m=17
